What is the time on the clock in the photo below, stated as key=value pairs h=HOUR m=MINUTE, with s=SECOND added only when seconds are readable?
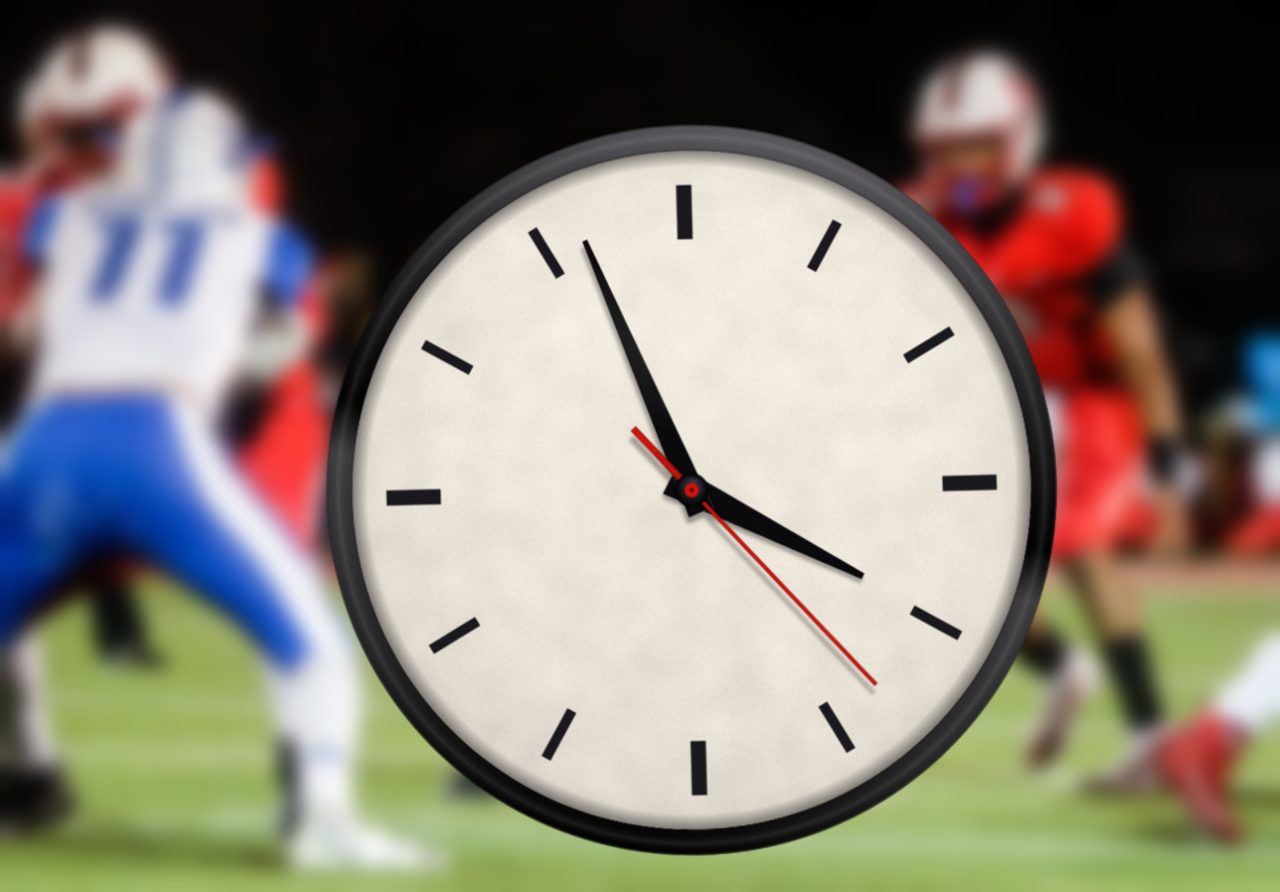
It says h=3 m=56 s=23
